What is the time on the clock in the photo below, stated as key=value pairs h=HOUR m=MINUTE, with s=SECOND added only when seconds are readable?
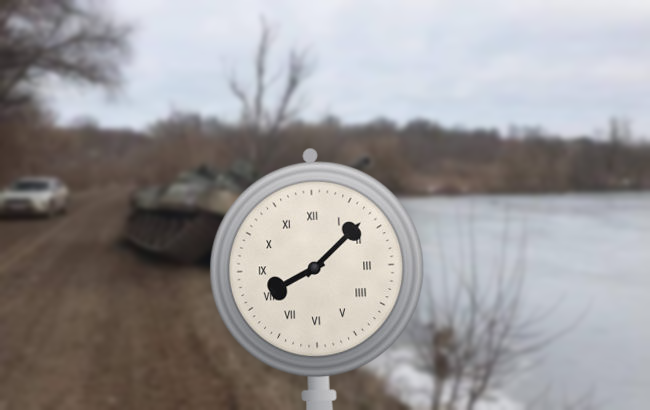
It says h=8 m=8
